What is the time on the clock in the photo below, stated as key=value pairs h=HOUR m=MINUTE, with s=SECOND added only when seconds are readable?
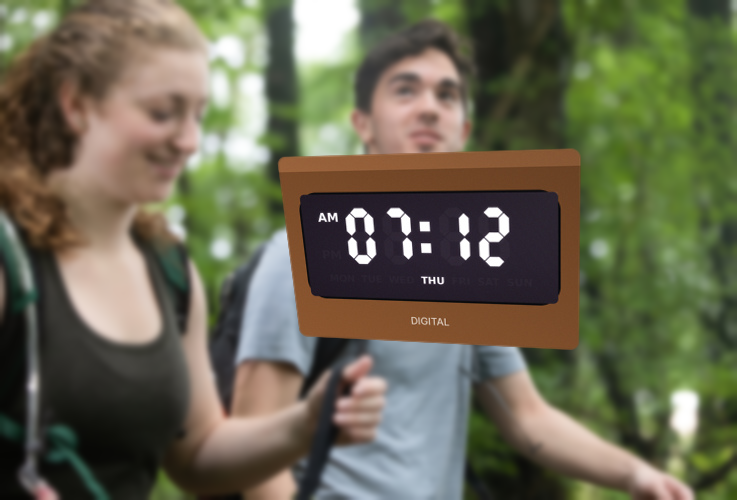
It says h=7 m=12
